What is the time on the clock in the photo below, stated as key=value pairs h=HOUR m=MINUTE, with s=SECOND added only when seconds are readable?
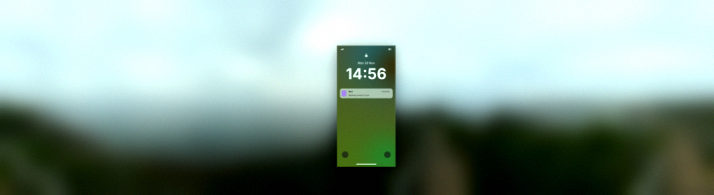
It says h=14 m=56
